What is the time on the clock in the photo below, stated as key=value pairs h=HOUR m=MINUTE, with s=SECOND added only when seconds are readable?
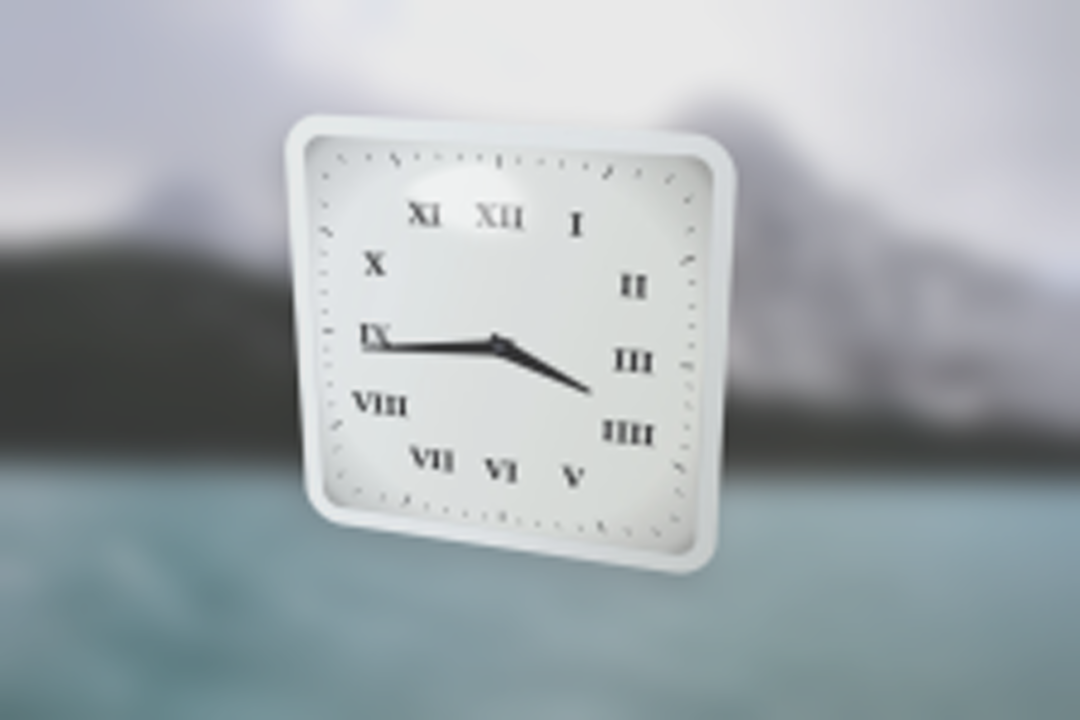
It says h=3 m=44
